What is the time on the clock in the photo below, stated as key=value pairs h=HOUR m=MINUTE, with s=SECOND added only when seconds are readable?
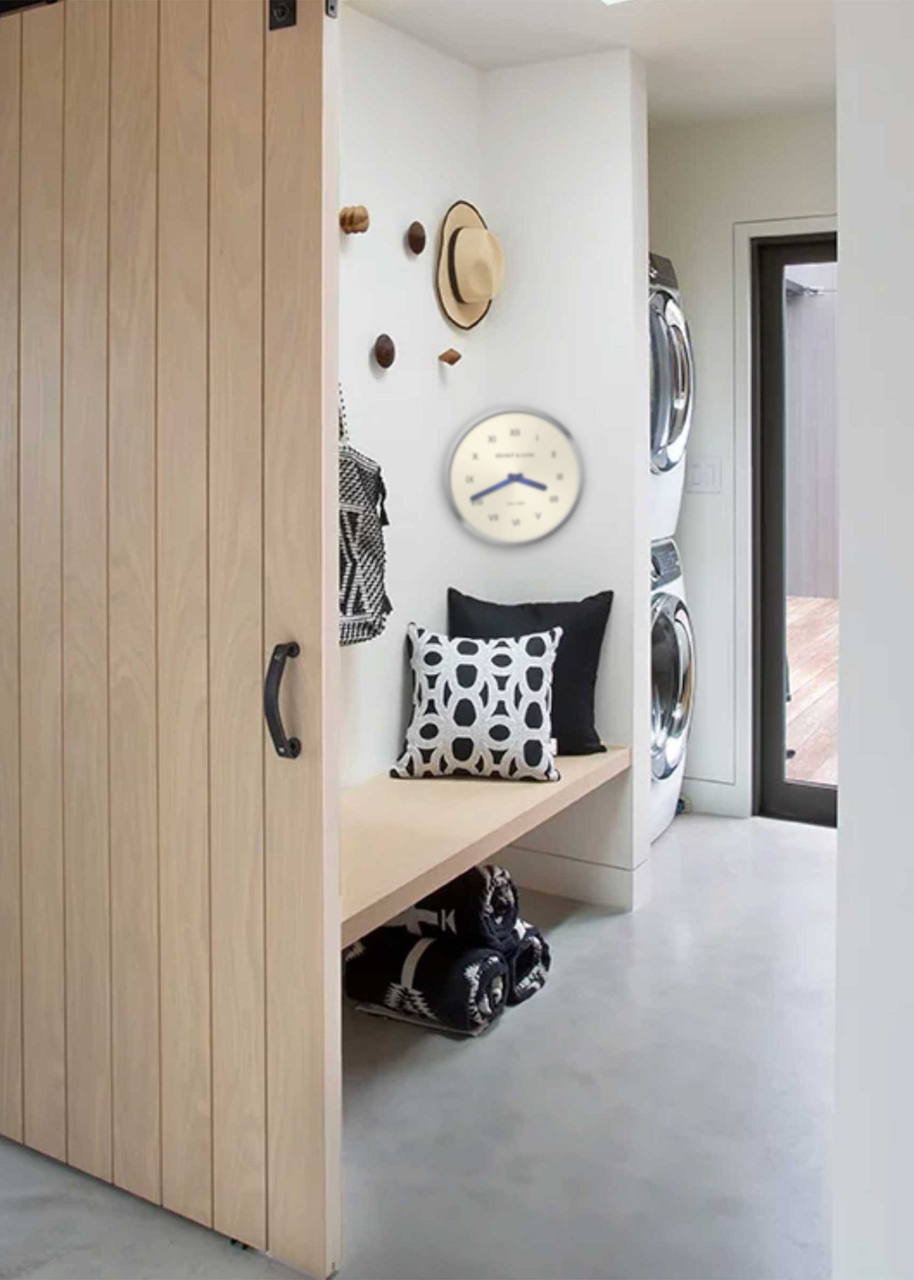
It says h=3 m=41
